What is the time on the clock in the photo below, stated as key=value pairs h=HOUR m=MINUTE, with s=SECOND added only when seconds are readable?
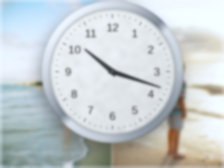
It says h=10 m=18
